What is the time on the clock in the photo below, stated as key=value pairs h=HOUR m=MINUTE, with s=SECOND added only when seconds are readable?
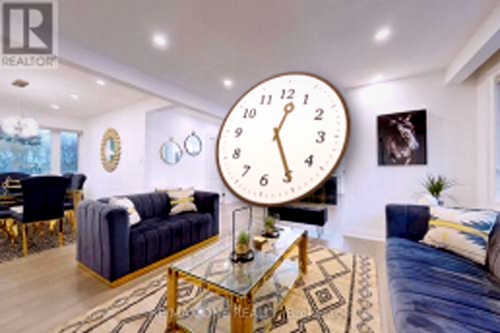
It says h=12 m=25
